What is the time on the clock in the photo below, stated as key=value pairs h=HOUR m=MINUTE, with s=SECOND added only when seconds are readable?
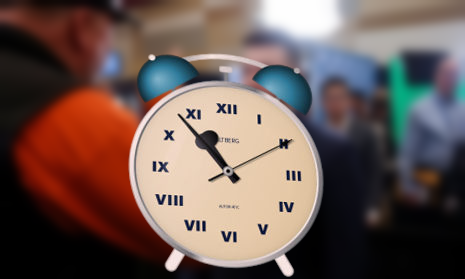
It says h=10 m=53 s=10
